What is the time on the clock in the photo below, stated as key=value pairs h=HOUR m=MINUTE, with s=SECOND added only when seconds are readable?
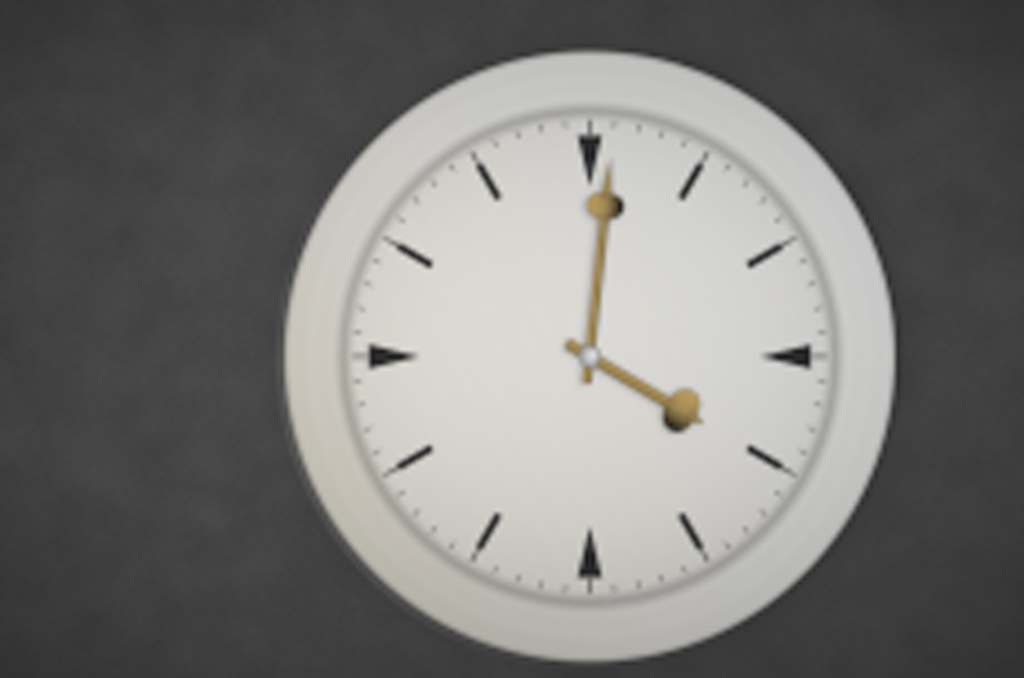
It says h=4 m=1
